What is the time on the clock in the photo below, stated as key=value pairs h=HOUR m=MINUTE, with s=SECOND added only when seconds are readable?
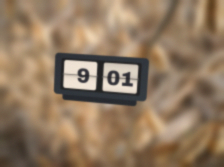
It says h=9 m=1
